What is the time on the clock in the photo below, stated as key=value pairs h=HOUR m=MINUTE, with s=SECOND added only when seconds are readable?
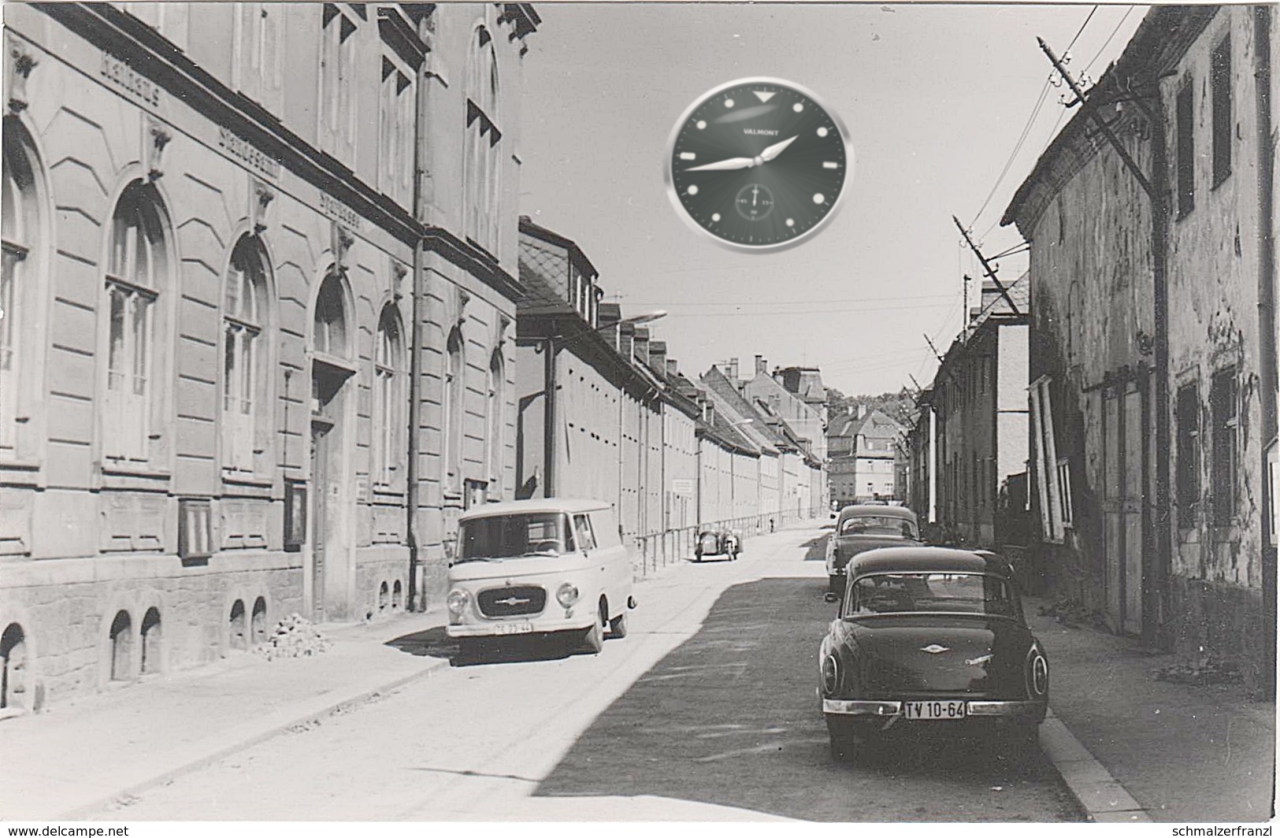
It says h=1 m=43
